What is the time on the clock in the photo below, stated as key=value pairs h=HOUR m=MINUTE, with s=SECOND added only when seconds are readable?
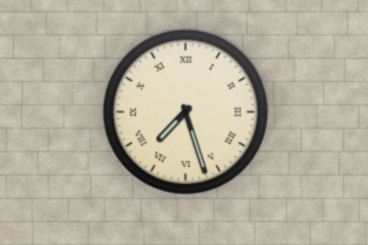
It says h=7 m=27
